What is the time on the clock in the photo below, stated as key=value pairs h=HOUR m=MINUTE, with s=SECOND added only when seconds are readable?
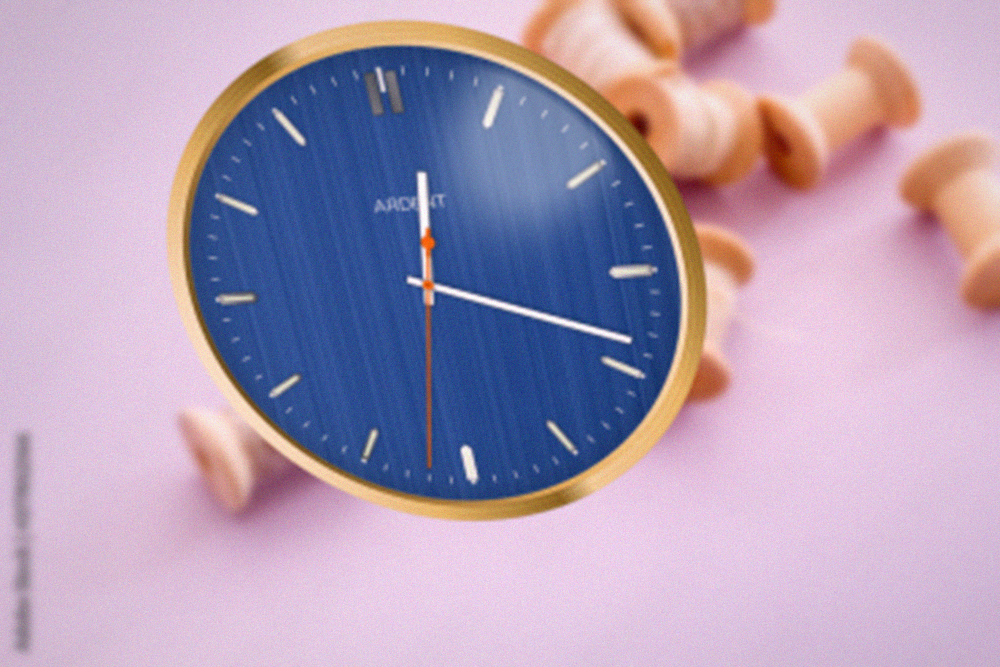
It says h=12 m=18 s=32
